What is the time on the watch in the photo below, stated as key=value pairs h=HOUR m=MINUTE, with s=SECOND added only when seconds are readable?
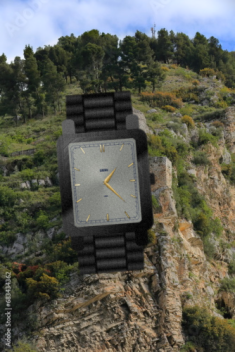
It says h=1 m=23
